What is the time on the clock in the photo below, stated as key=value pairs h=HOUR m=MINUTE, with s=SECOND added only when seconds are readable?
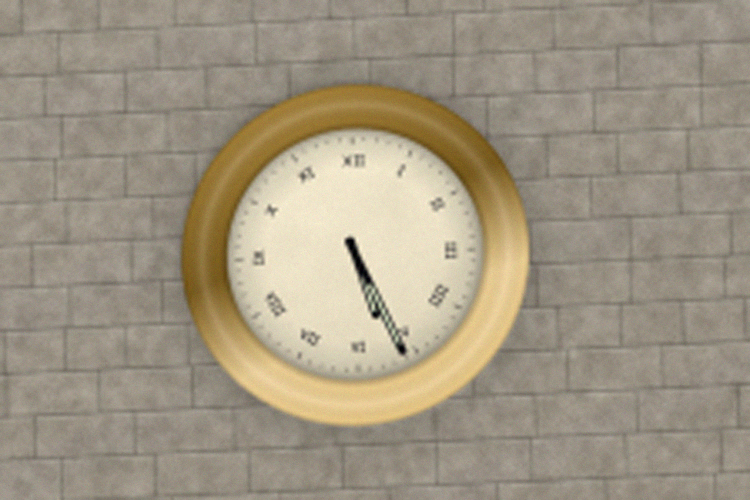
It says h=5 m=26
